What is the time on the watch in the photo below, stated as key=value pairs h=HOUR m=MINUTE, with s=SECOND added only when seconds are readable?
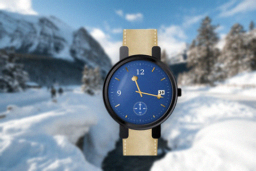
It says h=11 m=17
